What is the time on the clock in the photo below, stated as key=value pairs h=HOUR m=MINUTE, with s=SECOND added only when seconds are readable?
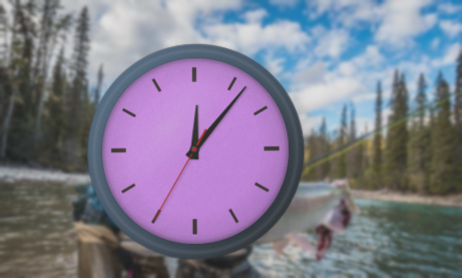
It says h=12 m=6 s=35
